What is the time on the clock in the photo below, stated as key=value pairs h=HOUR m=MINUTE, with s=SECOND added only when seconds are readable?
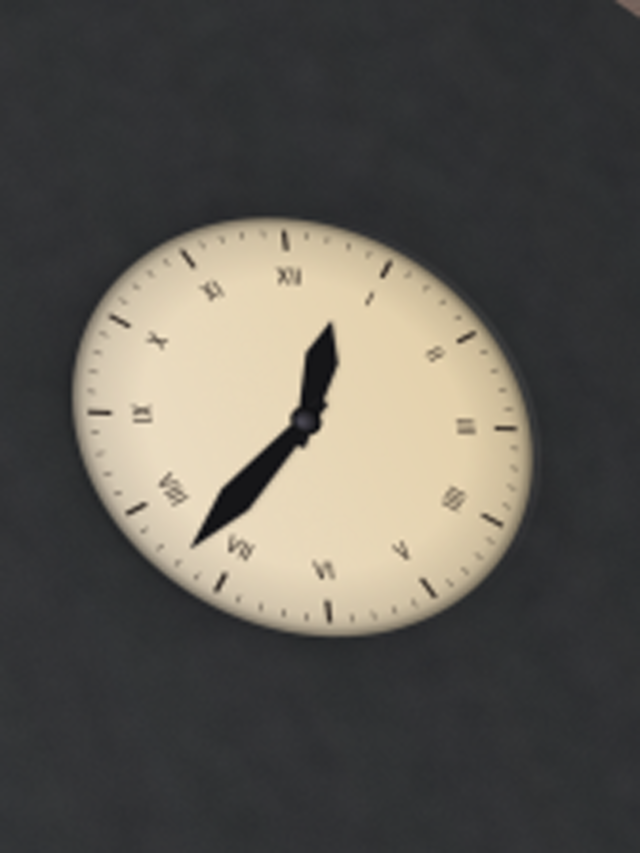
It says h=12 m=37
